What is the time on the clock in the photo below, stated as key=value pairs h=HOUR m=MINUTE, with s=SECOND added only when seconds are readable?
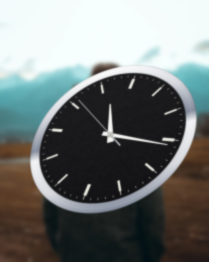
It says h=11 m=15 s=51
